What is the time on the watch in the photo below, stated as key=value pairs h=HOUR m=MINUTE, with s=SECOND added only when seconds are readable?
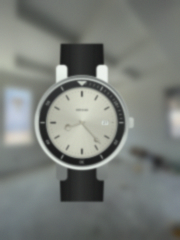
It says h=8 m=23
